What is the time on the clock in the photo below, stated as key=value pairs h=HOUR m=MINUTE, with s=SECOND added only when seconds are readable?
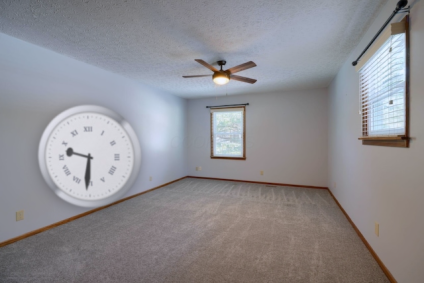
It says h=9 m=31
